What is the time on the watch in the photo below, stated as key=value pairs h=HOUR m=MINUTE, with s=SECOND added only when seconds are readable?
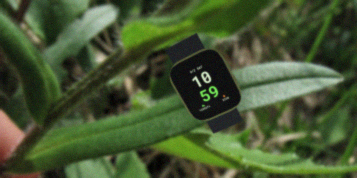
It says h=10 m=59
